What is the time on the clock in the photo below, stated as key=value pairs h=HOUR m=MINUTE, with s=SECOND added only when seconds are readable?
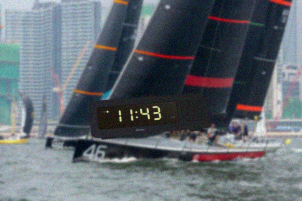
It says h=11 m=43
